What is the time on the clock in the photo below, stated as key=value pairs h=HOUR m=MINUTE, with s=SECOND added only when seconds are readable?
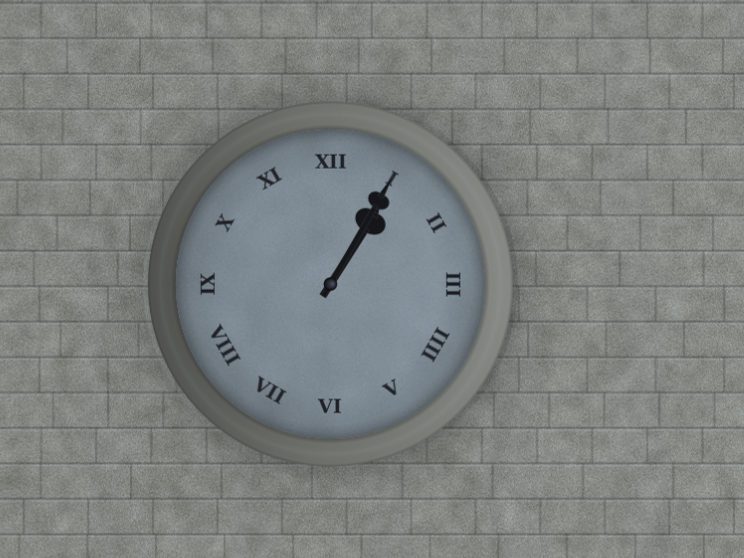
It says h=1 m=5
